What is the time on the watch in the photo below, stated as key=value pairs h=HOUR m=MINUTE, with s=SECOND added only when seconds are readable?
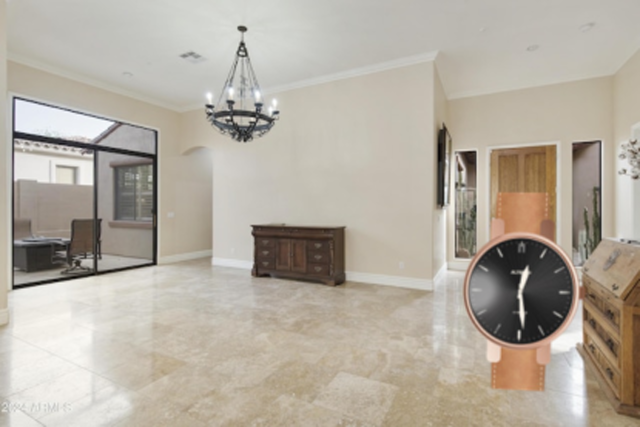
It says h=12 m=29
